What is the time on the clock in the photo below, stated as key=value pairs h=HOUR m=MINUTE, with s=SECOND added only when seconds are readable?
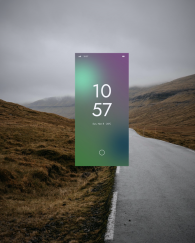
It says h=10 m=57
